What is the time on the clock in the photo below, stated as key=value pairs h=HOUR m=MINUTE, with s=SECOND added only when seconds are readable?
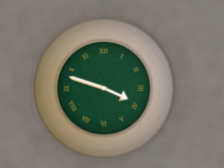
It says h=3 m=48
